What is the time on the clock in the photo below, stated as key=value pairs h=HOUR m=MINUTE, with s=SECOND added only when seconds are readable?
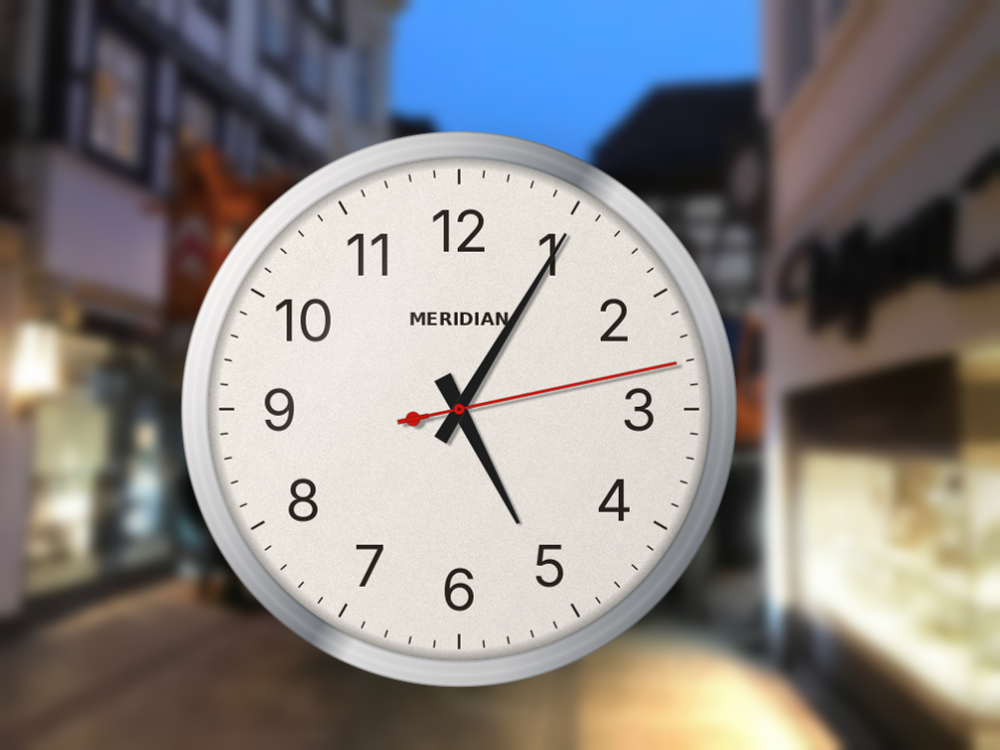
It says h=5 m=5 s=13
